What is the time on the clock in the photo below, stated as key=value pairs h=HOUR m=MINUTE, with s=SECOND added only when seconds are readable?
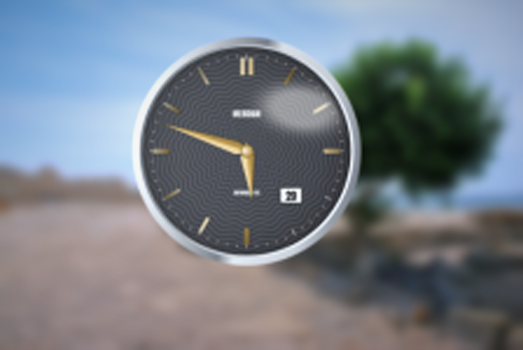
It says h=5 m=48
